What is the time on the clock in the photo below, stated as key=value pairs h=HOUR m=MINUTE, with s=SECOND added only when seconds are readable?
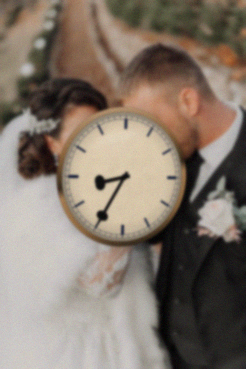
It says h=8 m=35
